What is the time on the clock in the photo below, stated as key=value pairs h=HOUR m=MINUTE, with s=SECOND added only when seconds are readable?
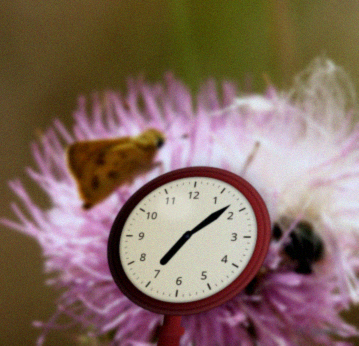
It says h=7 m=8
